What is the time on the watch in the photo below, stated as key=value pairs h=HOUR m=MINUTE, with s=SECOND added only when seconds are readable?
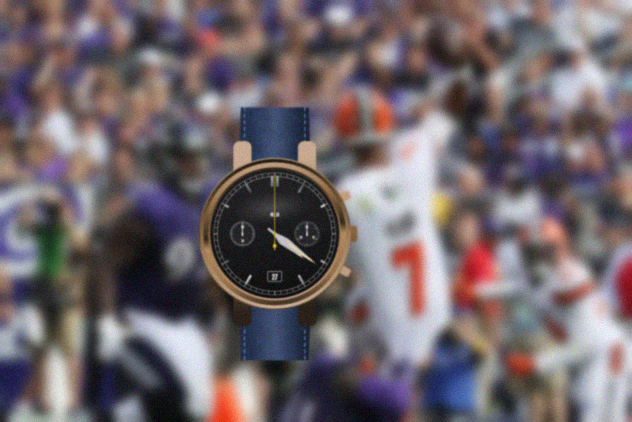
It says h=4 m=21
